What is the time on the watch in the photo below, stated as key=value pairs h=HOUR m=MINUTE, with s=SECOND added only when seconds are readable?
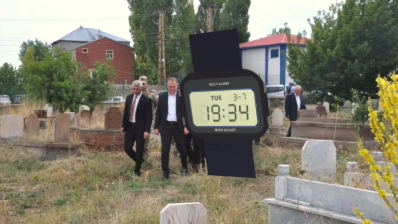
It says h=19 m=34
